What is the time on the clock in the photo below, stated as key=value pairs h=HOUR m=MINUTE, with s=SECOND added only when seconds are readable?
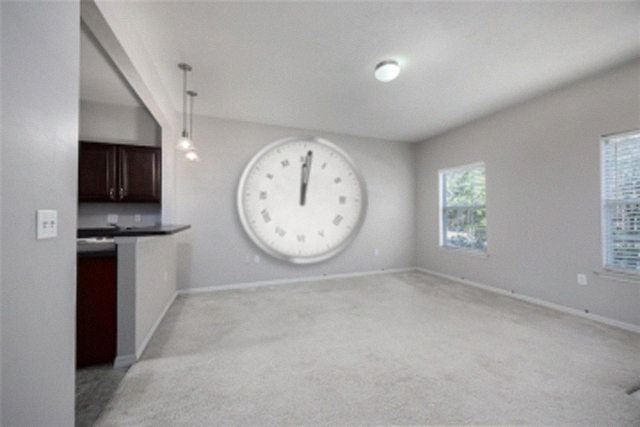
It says h=12 m=1
